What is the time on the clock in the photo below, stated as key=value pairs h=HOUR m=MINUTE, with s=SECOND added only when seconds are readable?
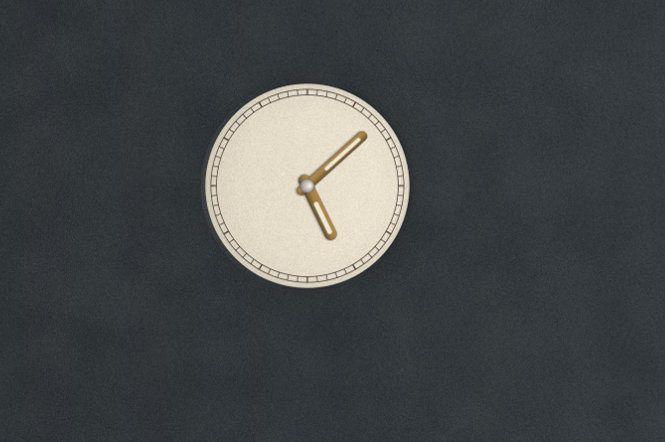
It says h=5 m=8
